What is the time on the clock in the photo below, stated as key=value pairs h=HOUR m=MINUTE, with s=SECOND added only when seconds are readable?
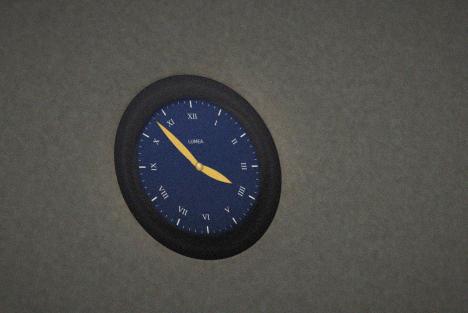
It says h=3 m=53
